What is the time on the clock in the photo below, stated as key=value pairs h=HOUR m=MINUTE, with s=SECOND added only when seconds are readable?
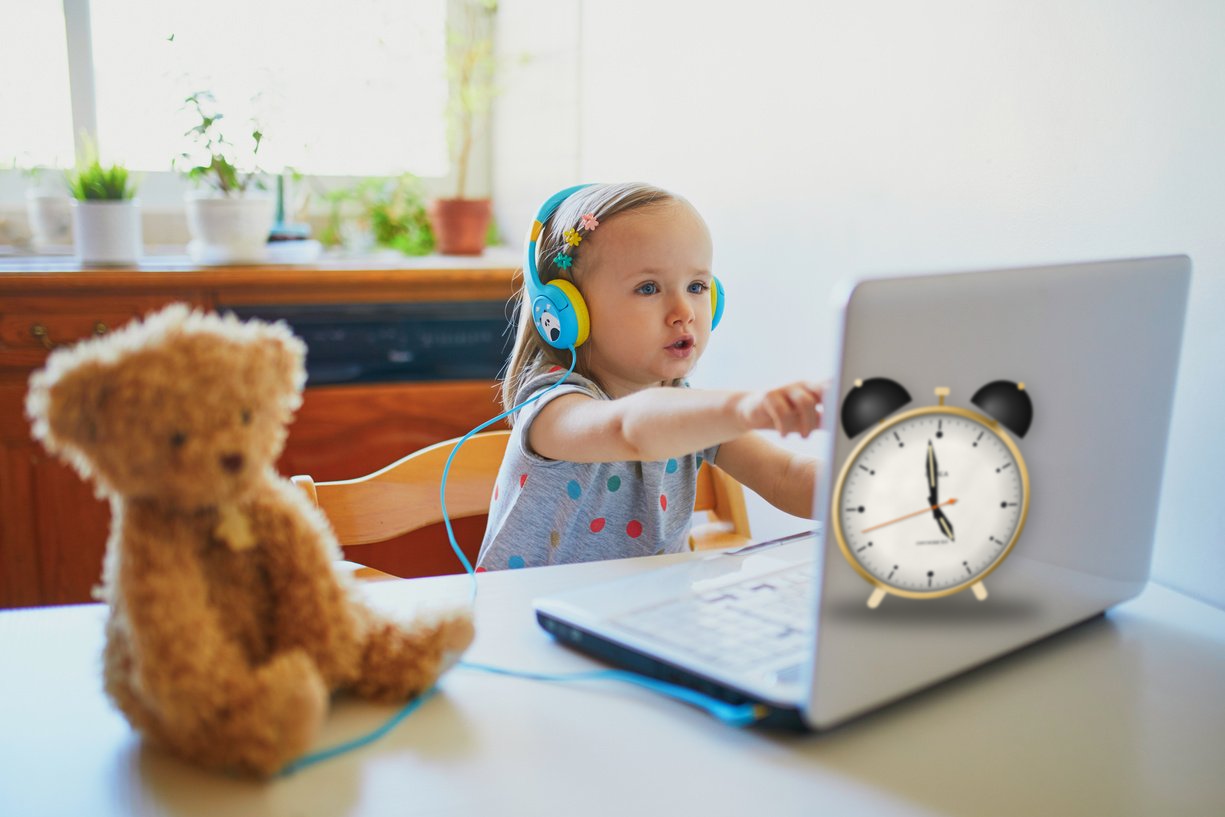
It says h=4 m=58 s=42
